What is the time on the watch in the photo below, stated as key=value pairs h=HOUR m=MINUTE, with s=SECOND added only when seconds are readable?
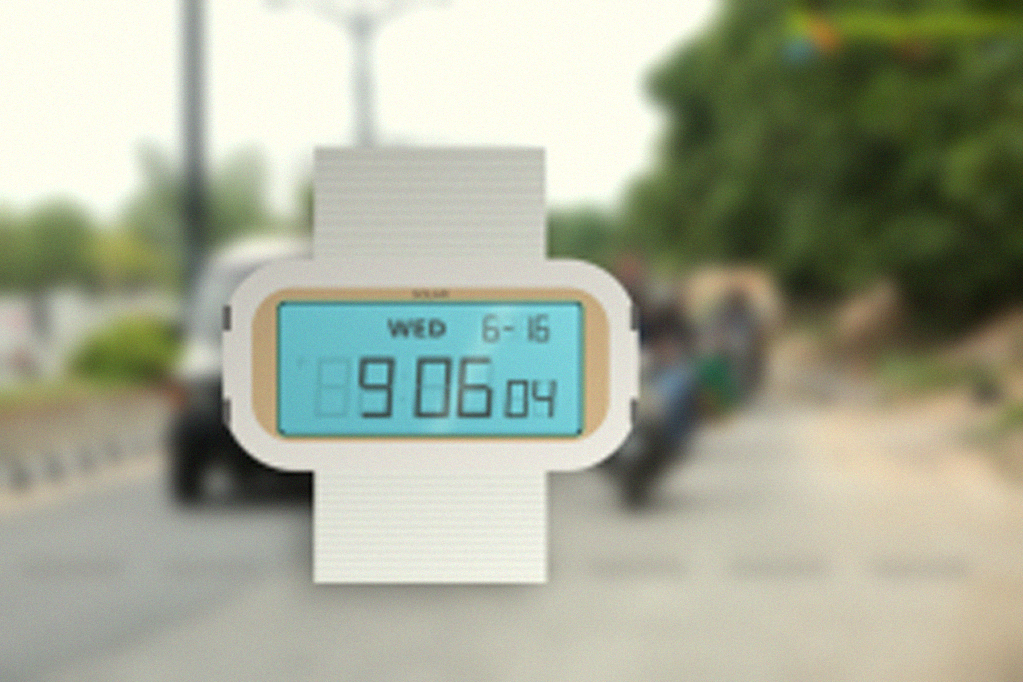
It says h=9 m=6 s=4
